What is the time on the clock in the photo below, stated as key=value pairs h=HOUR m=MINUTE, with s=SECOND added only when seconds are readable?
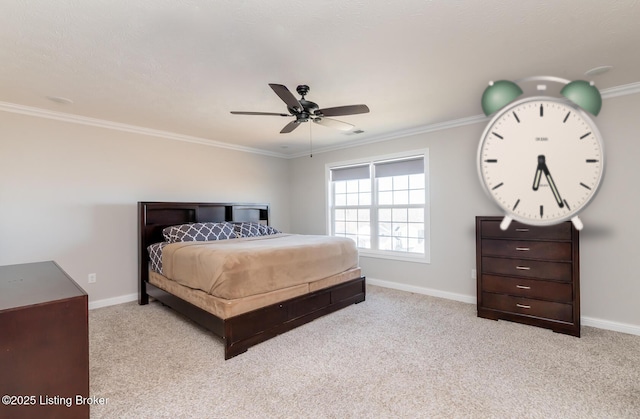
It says h=6 m=26
